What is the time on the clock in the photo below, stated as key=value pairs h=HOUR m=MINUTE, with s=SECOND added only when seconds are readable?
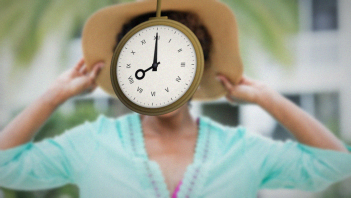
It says h=8 m=0
